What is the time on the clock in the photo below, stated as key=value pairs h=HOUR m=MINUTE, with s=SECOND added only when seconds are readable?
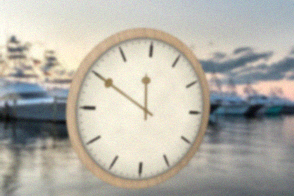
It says h=11 m=50
